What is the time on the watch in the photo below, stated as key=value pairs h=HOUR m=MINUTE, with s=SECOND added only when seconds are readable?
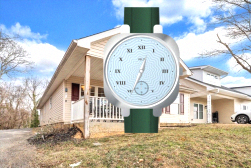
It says h=12 m=34
